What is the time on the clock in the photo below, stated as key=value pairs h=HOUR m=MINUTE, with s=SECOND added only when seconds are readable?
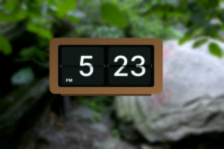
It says h=5 m=23
